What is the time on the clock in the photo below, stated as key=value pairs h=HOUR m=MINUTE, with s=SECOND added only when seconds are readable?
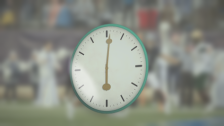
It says h=6 m=1
